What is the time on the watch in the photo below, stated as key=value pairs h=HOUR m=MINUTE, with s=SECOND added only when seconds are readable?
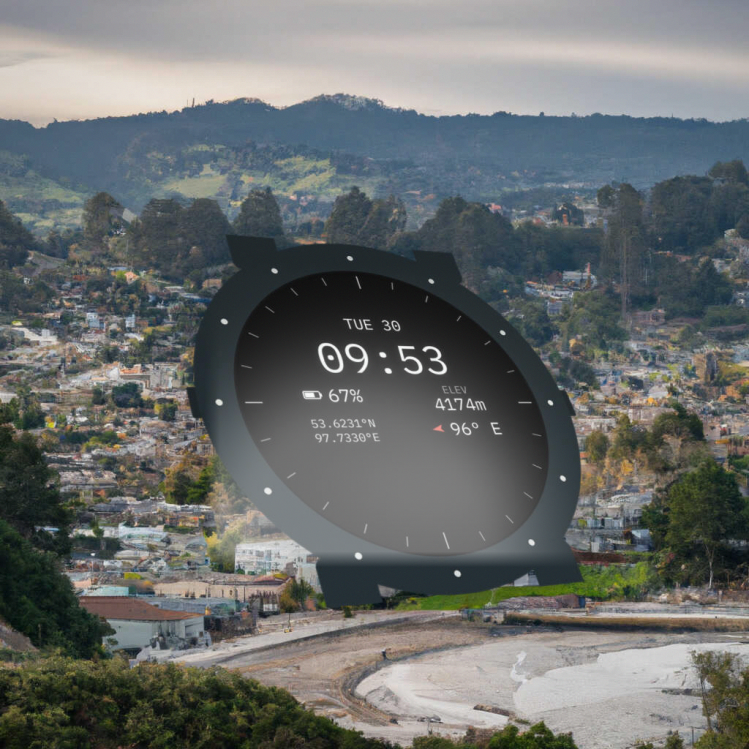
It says h=9 m=53
